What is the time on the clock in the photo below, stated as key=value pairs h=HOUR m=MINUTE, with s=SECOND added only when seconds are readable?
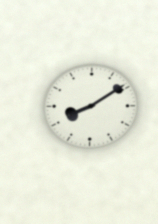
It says h=8 m=9
